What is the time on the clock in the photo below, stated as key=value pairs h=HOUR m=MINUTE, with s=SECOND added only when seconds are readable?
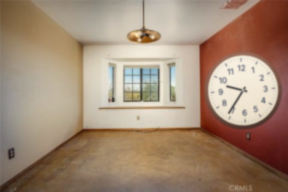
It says h=9 m=36
